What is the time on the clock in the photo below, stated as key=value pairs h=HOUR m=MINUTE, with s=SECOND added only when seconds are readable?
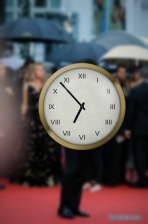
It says h=6 m=53
